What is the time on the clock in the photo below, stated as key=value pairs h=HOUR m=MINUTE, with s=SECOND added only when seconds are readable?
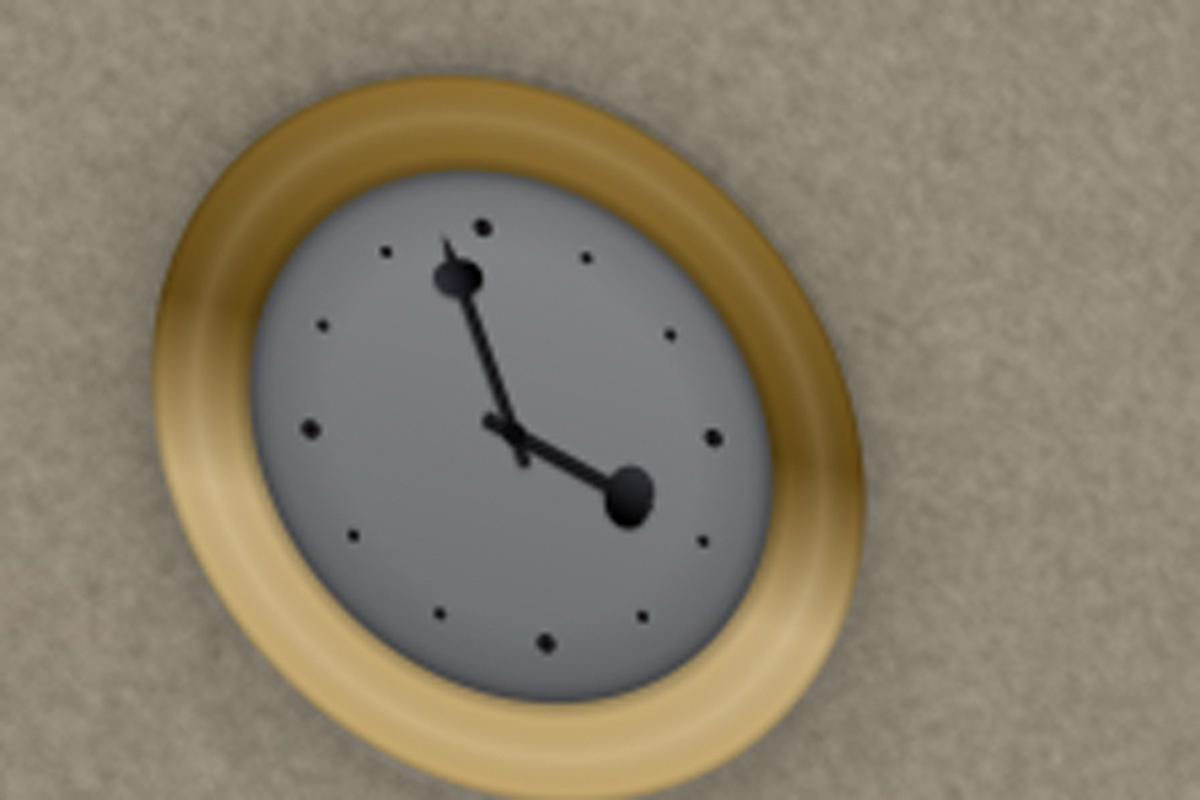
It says h=3 m=58
